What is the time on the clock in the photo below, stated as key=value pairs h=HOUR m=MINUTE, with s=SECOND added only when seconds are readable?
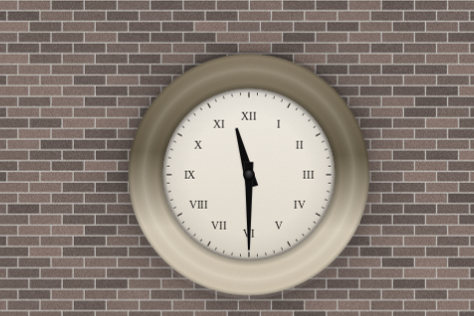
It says h=11 m=30
